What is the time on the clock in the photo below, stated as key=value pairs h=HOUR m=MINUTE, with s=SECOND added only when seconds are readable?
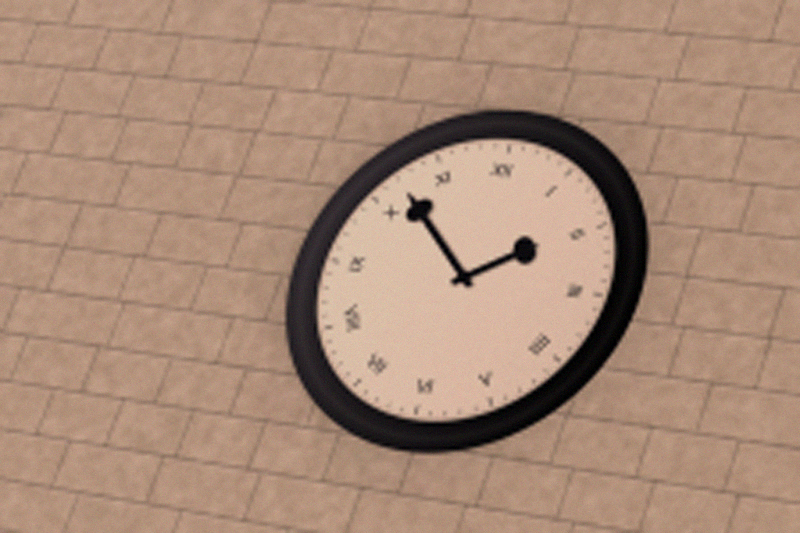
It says h=1 m=52
